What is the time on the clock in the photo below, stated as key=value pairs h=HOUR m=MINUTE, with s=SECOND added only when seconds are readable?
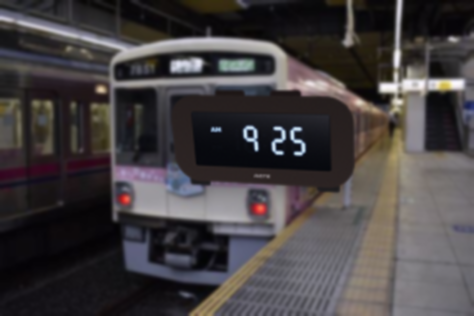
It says h=9 m=25
